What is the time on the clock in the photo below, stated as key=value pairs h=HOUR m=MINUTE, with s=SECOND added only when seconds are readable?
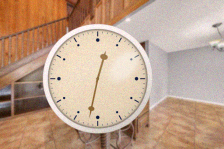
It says h=12 m=32
